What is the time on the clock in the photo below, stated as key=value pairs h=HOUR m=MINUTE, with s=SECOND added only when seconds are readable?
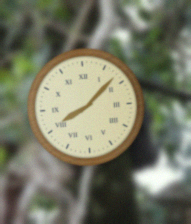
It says h=8 m=8
